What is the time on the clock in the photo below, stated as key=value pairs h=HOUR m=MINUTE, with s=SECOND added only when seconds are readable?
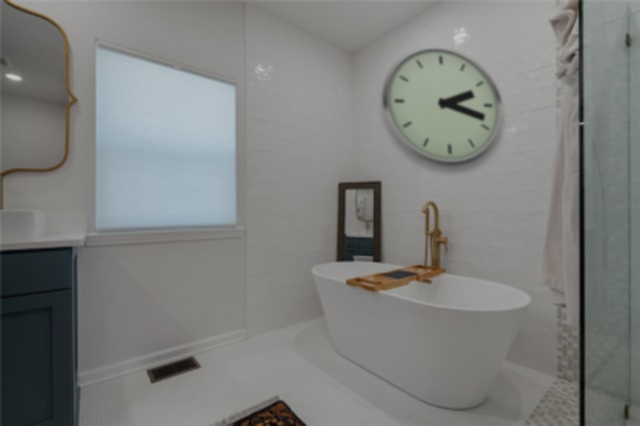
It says h=2 m=18
